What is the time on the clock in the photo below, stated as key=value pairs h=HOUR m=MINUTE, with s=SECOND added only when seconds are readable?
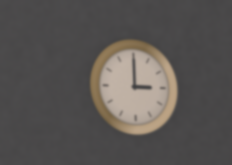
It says h=3 m=0
